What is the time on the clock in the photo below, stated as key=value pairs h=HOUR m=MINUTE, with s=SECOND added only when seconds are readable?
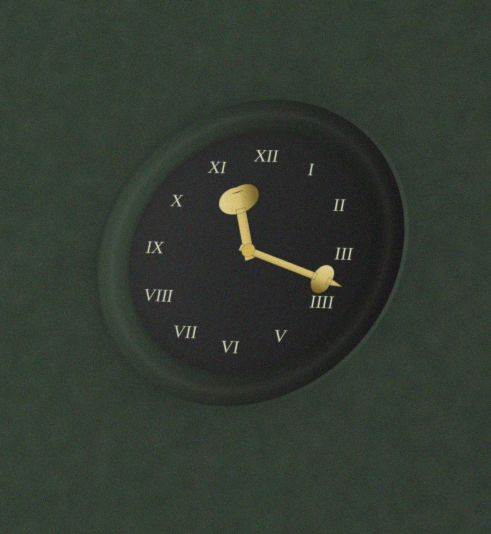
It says h=11 m=18
